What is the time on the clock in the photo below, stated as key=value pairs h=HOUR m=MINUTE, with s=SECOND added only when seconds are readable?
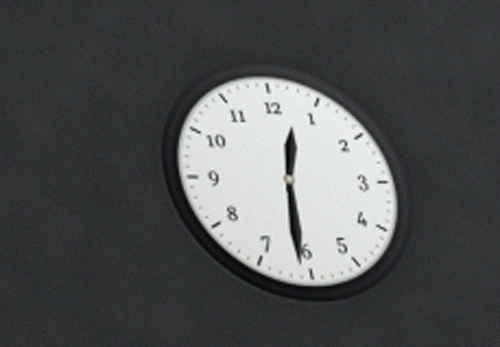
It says h=12 m=31
